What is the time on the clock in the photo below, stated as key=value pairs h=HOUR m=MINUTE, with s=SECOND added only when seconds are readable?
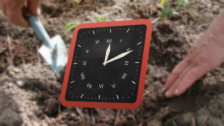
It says h=12 m=11
